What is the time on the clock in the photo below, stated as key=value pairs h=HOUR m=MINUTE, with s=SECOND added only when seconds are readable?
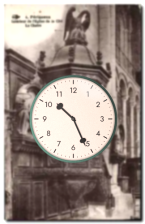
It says h=10 m=26
